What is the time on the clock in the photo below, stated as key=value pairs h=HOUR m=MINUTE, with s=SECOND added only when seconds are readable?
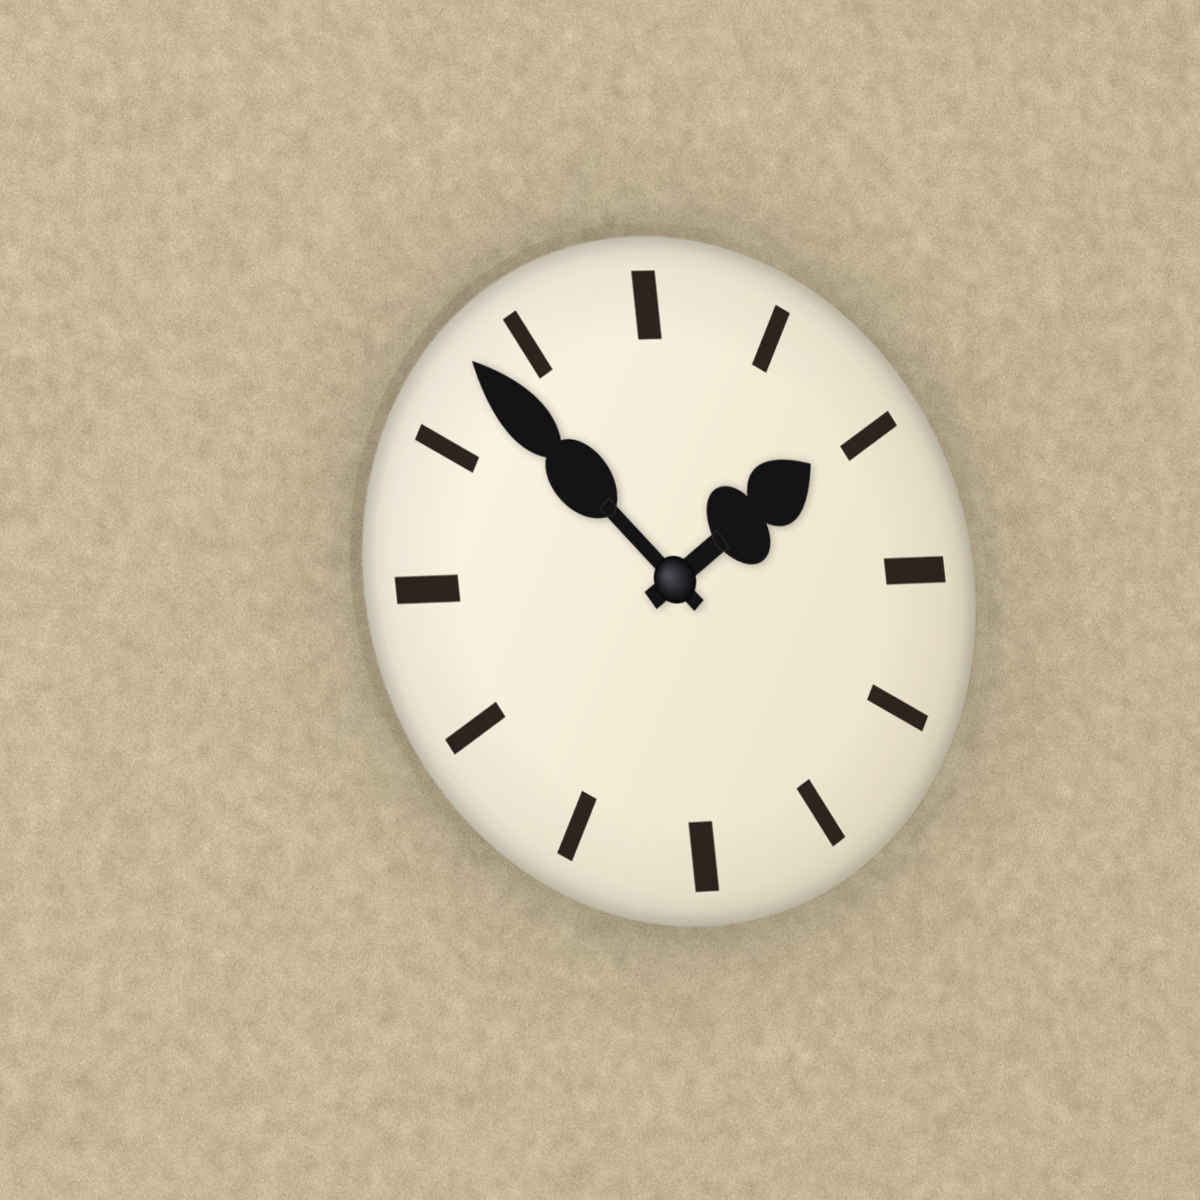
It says h=1 m=53
